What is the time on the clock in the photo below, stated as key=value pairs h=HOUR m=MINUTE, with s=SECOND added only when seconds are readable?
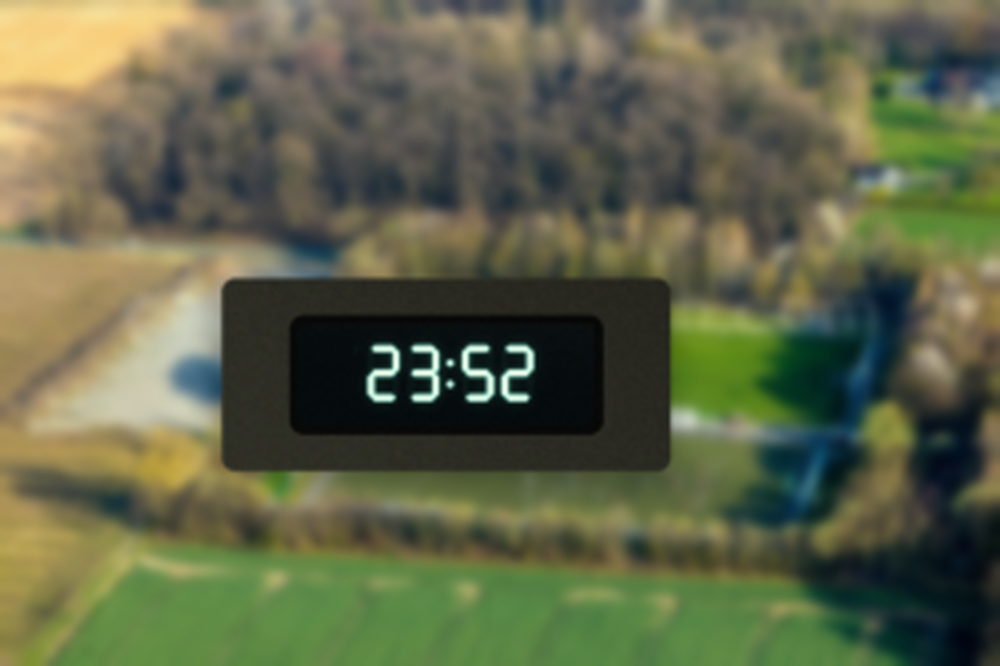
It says h=23 m=52
